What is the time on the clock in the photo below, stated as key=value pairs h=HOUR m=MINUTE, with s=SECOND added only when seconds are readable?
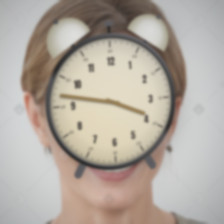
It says h=3 m=47
